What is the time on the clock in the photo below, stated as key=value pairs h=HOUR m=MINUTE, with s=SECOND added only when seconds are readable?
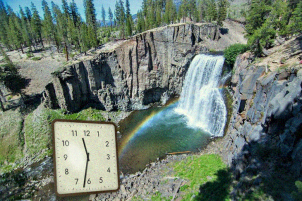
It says h=11 m=32
